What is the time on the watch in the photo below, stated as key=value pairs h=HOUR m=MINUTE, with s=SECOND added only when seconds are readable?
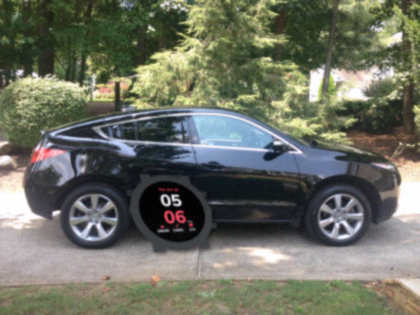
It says h=5 m=6
